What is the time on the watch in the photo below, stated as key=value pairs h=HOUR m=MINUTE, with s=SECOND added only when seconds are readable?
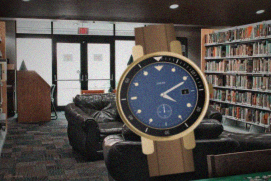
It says h=4 m=11
